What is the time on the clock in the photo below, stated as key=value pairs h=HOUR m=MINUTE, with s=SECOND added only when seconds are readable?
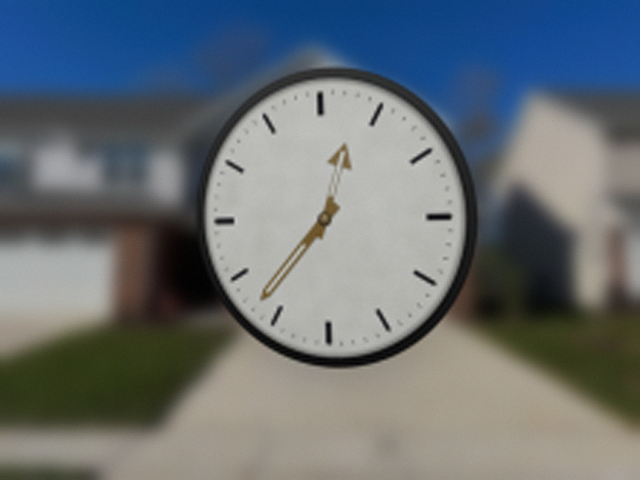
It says h=12 m=37
